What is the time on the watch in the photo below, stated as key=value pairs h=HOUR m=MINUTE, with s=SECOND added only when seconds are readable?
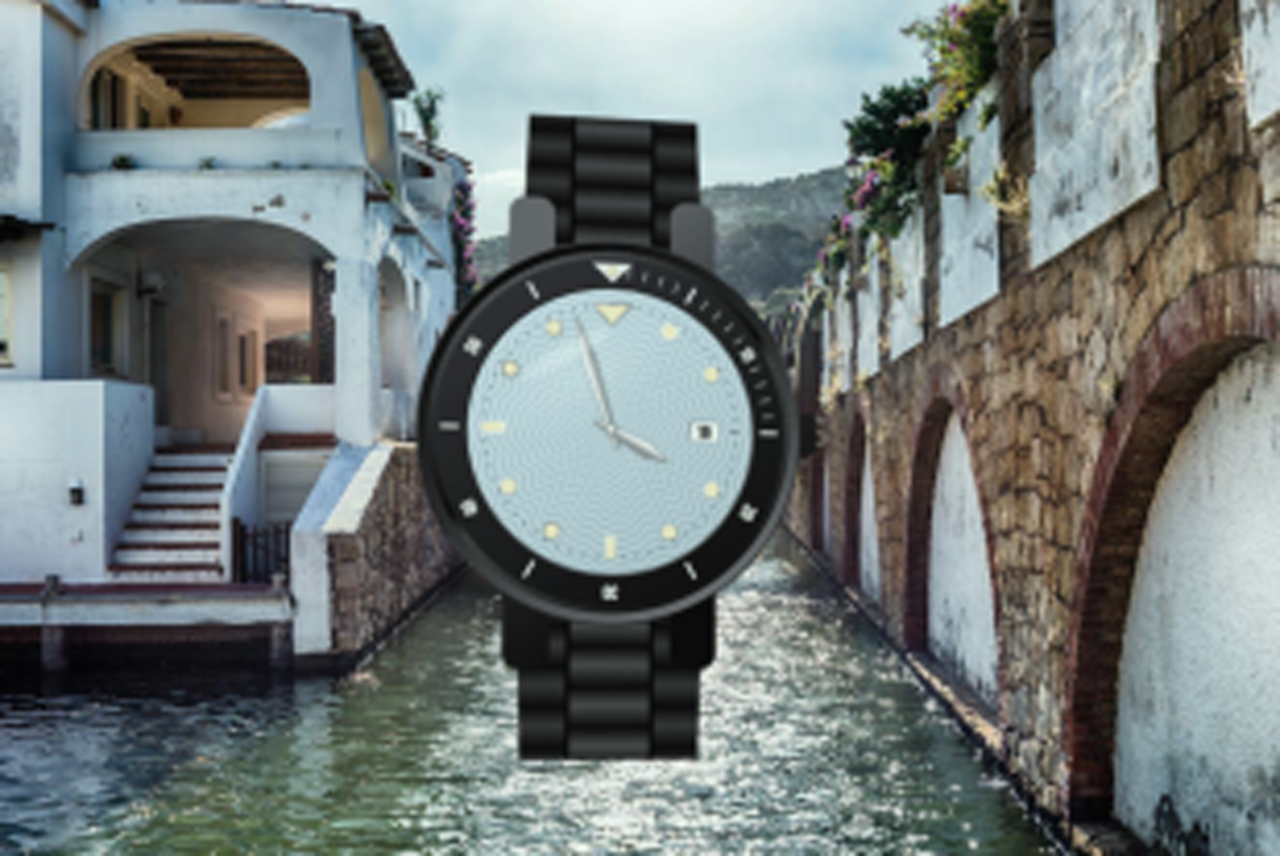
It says h=3 m=57
